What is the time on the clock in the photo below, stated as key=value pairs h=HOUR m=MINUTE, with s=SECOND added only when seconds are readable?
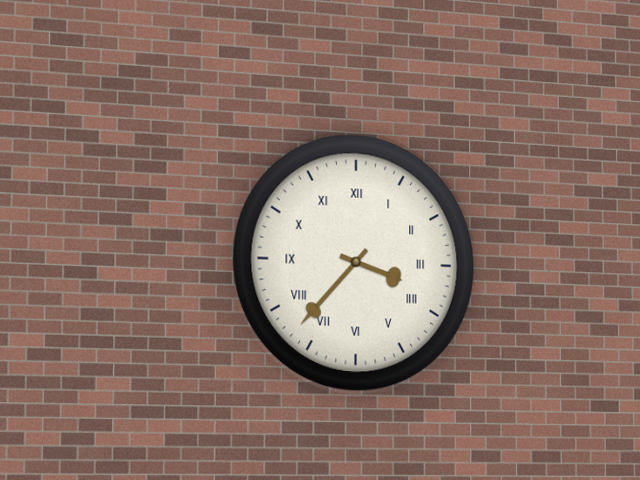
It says h=3 m=37
